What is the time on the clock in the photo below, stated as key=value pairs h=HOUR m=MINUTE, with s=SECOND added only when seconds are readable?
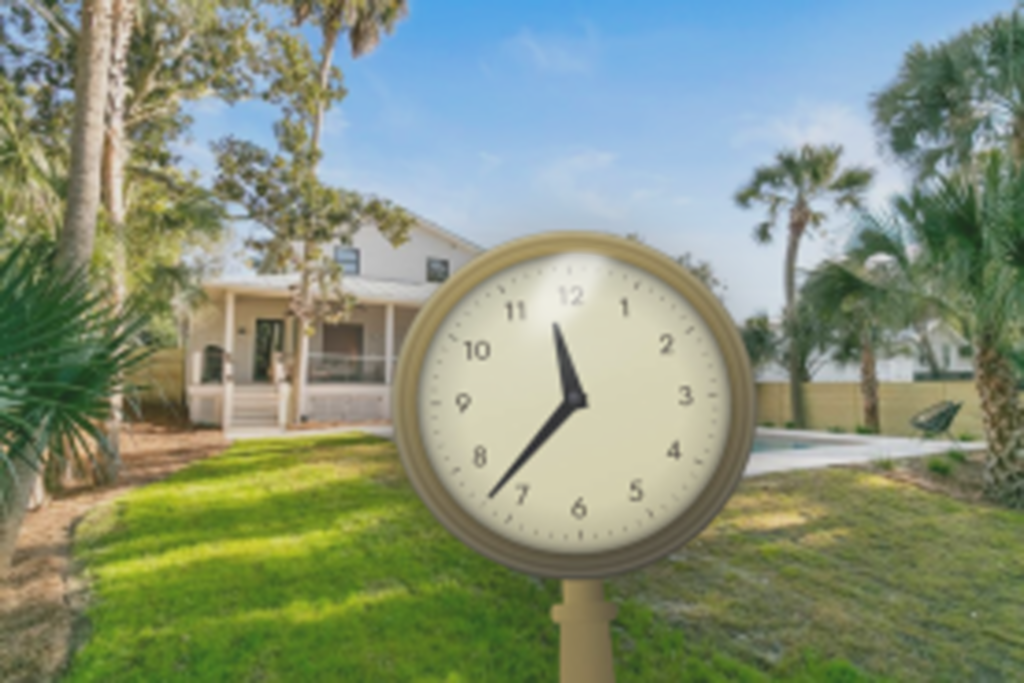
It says h=11 m=37
